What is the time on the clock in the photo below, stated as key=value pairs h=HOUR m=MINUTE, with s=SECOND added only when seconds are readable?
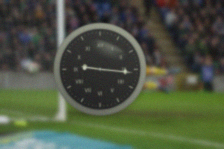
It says h=9 m=16
